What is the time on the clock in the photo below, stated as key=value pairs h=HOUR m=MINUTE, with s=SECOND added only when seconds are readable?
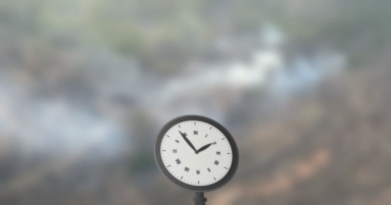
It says h=1 m=54
